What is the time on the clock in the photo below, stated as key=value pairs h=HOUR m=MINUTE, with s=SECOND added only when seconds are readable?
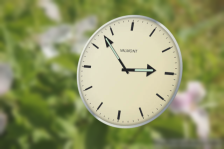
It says h=2 m=53
